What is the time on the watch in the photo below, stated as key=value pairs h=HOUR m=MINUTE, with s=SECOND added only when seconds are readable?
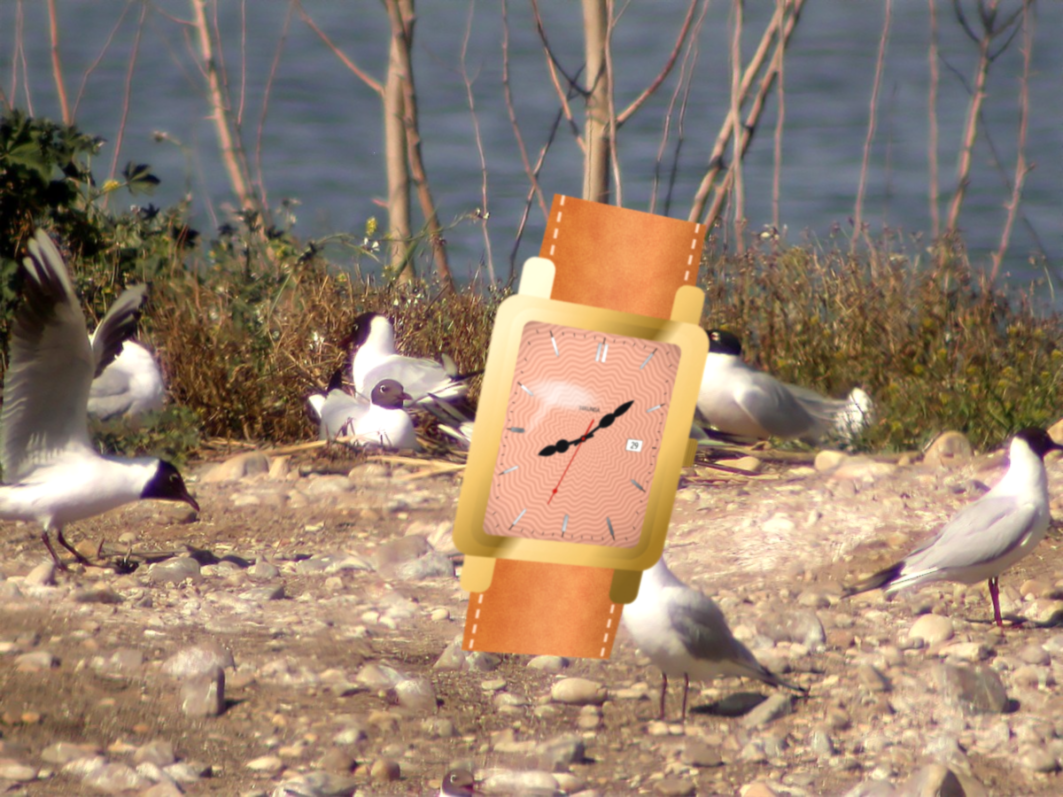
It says h=8 m=7 s=33
